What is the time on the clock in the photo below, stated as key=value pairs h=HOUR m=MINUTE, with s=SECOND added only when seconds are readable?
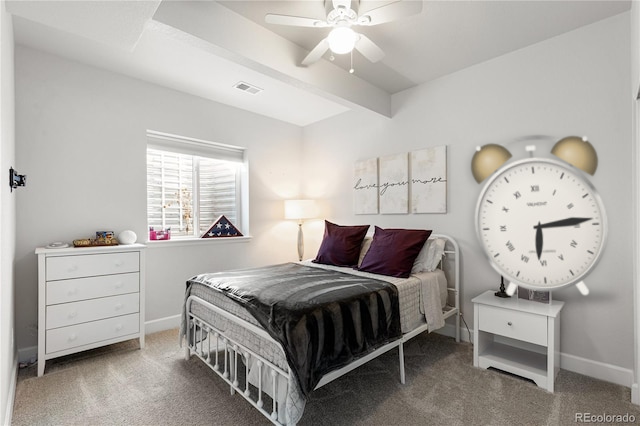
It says h=6 m=14
